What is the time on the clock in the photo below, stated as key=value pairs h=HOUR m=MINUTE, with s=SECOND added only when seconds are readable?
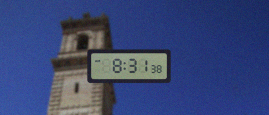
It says h=8 m=31 s=38
